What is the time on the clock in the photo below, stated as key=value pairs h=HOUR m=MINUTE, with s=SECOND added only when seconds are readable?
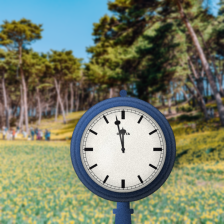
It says h=11 m=58
